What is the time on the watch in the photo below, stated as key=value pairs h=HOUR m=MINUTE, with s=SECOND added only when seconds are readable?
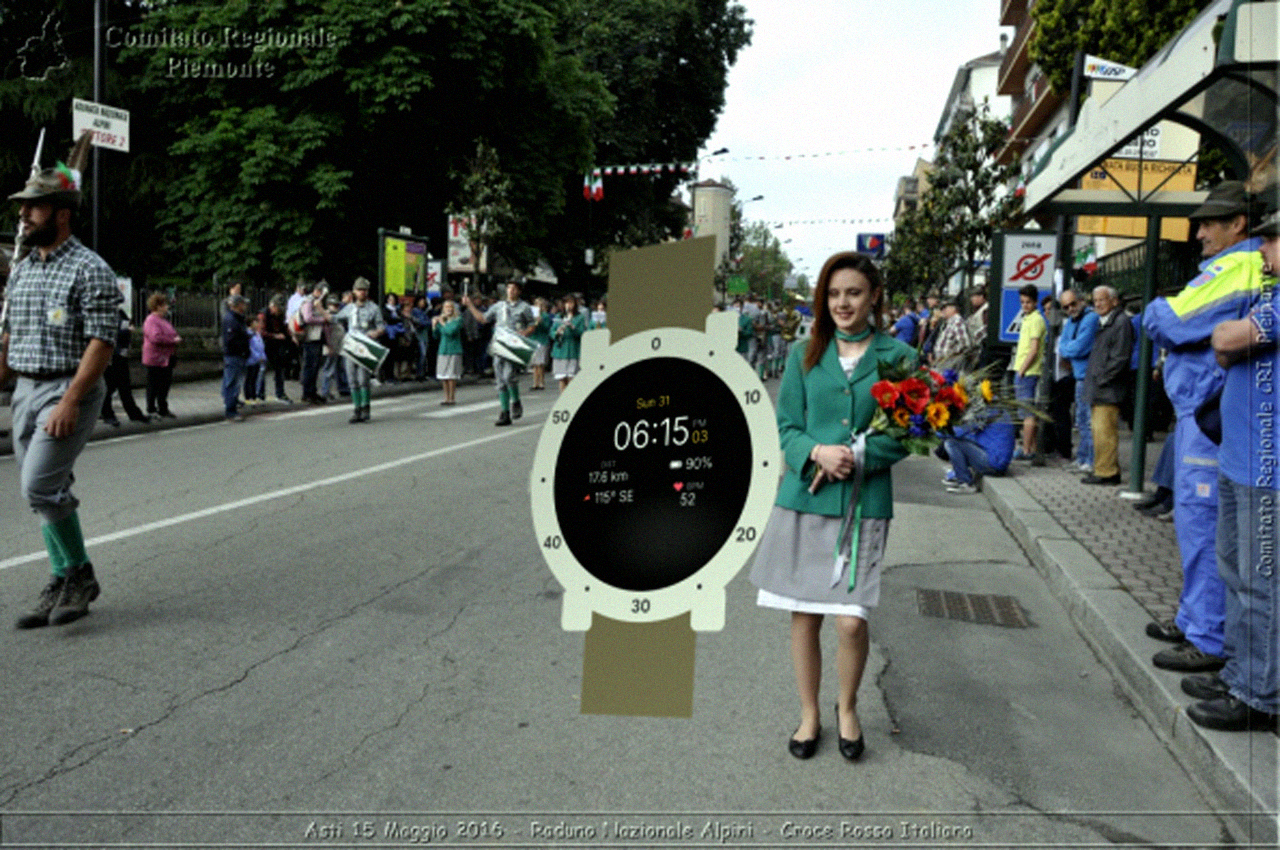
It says h=6 m=15
